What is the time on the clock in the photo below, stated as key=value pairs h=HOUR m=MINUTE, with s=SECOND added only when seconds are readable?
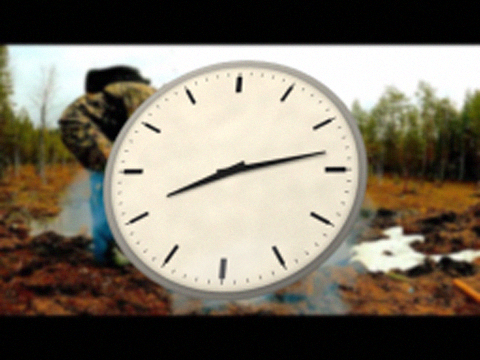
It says h=8 m=13
